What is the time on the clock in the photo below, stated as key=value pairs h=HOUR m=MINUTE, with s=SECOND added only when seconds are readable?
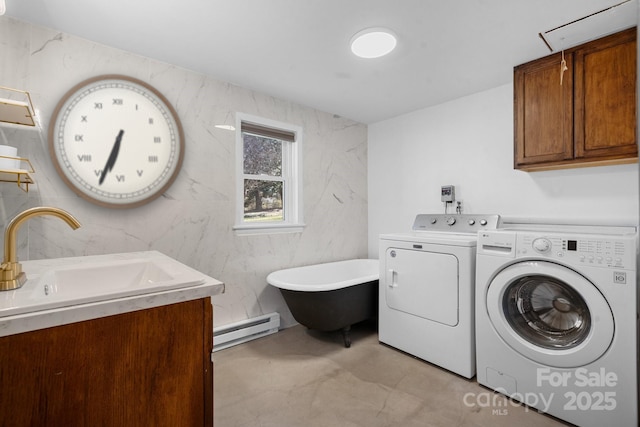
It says h=6 m=34
